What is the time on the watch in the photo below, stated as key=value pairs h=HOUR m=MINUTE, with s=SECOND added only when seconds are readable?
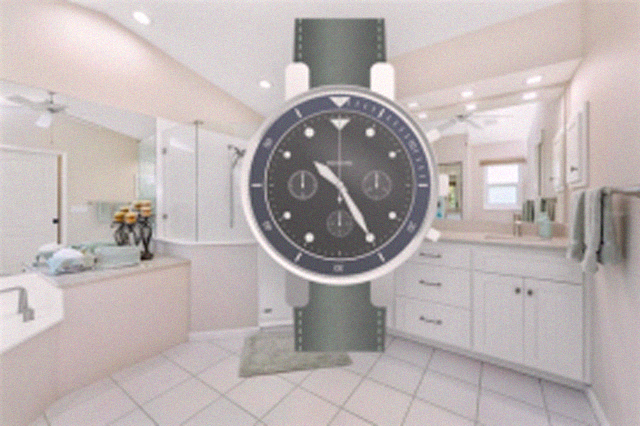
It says h=10 m=25
